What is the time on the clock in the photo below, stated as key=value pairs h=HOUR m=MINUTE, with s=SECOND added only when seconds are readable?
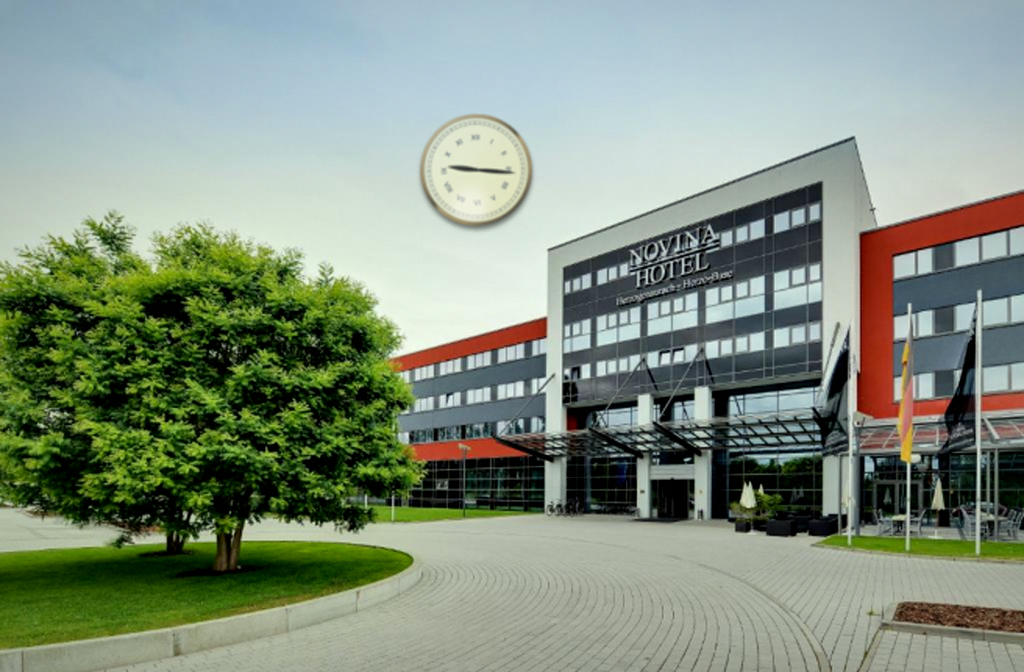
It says h=9 m=16
